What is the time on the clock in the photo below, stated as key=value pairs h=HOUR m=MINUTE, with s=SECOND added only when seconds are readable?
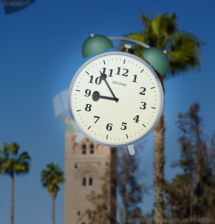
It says h=8 m=53
